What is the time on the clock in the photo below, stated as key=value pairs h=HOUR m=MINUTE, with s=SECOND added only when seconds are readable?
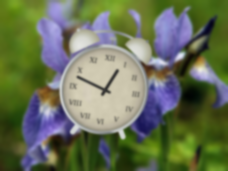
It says h=12 m=48
